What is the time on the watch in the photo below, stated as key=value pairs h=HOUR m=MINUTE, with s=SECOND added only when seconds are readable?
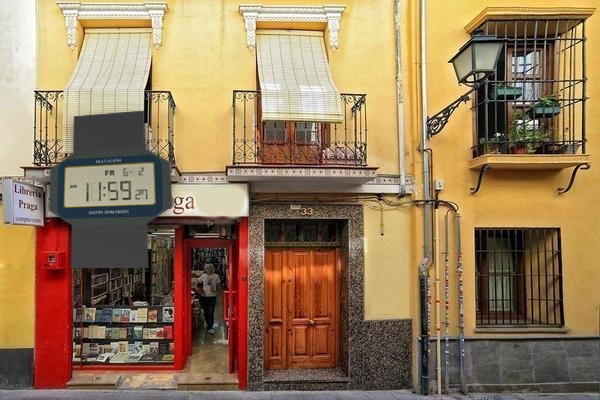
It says h=11 m=59 s=27
